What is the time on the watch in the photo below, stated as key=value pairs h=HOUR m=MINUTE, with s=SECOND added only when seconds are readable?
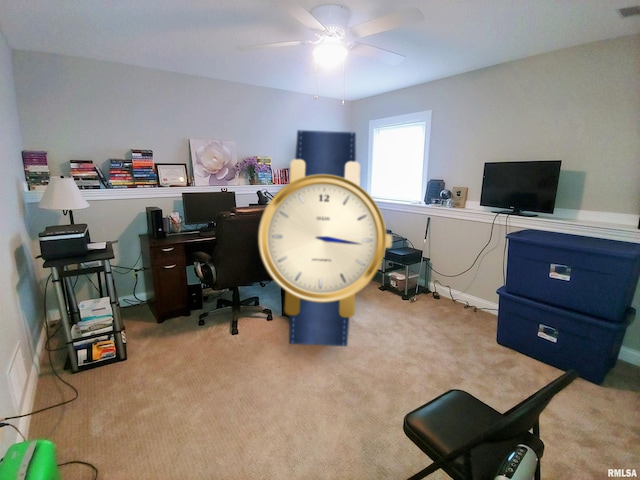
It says h=3 m=16
